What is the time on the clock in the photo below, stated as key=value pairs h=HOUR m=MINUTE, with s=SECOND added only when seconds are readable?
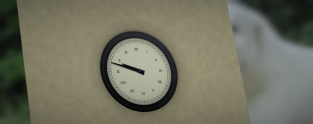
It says h=9 m=48
